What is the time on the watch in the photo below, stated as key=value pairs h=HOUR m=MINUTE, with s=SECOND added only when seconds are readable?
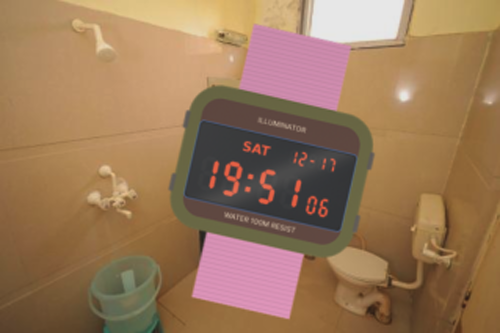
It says h=19 m=51 s=6
